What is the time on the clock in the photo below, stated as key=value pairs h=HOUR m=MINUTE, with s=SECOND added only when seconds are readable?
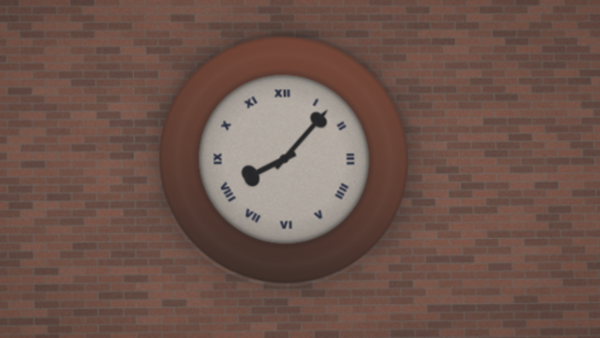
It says h=8 m=7
